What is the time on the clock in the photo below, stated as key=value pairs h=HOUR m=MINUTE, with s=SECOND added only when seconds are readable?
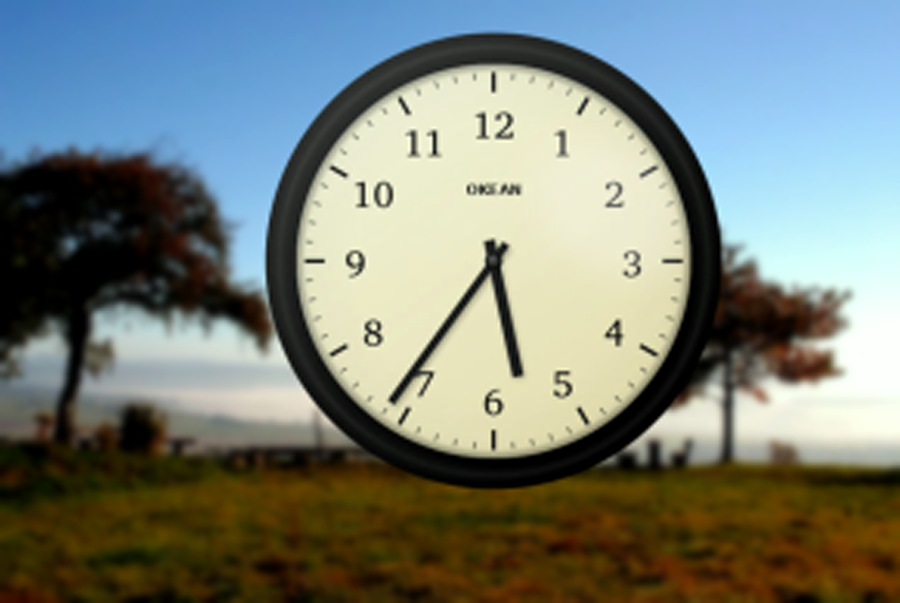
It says h=5 m=36
